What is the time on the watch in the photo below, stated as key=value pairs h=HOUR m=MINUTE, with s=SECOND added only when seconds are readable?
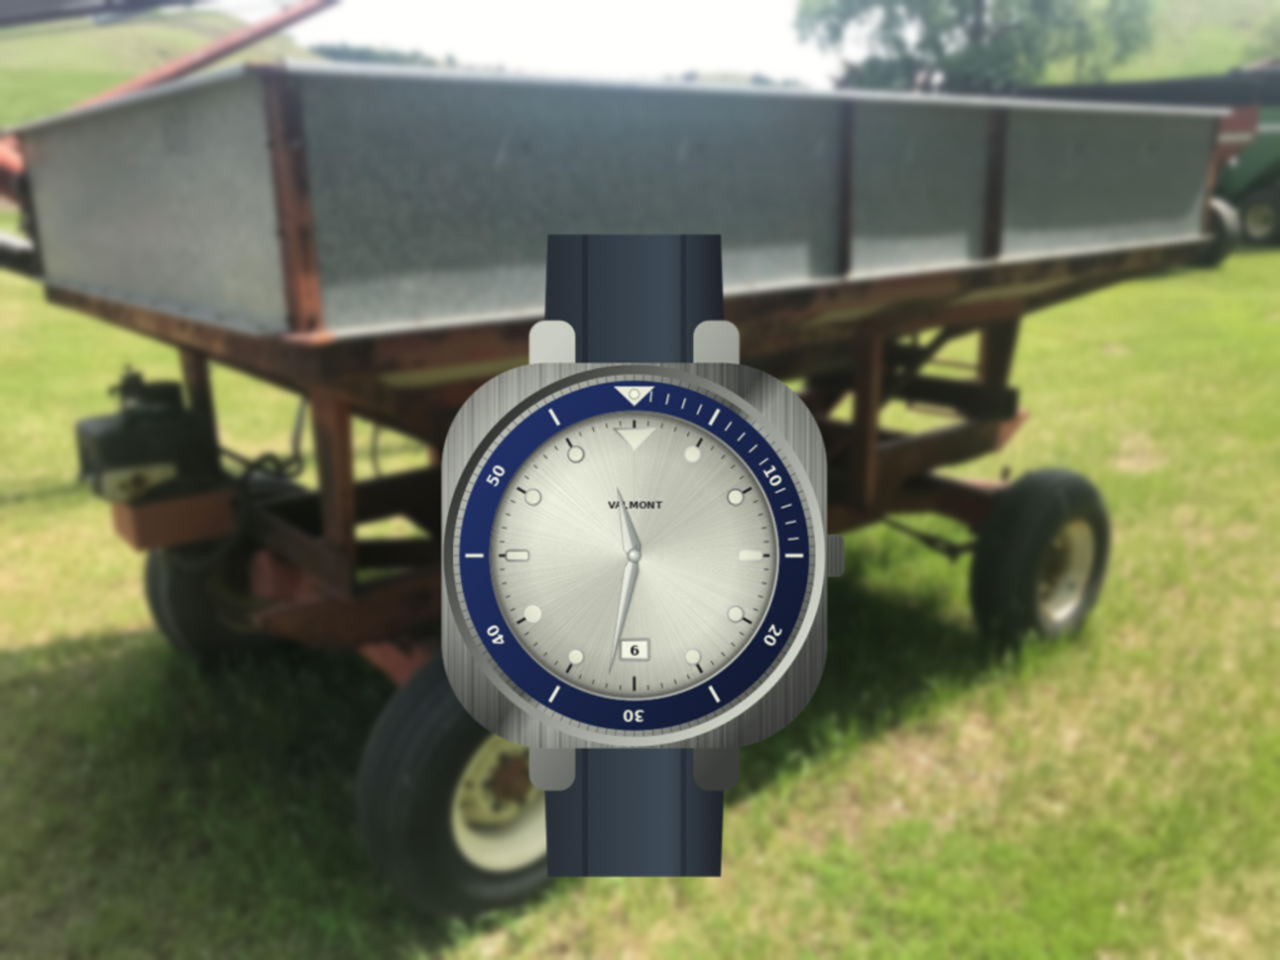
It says h=11 m=32
